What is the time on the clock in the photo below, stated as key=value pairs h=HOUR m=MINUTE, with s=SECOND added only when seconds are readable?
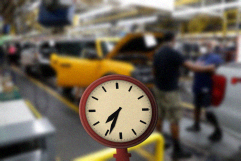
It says h=7 m=34
